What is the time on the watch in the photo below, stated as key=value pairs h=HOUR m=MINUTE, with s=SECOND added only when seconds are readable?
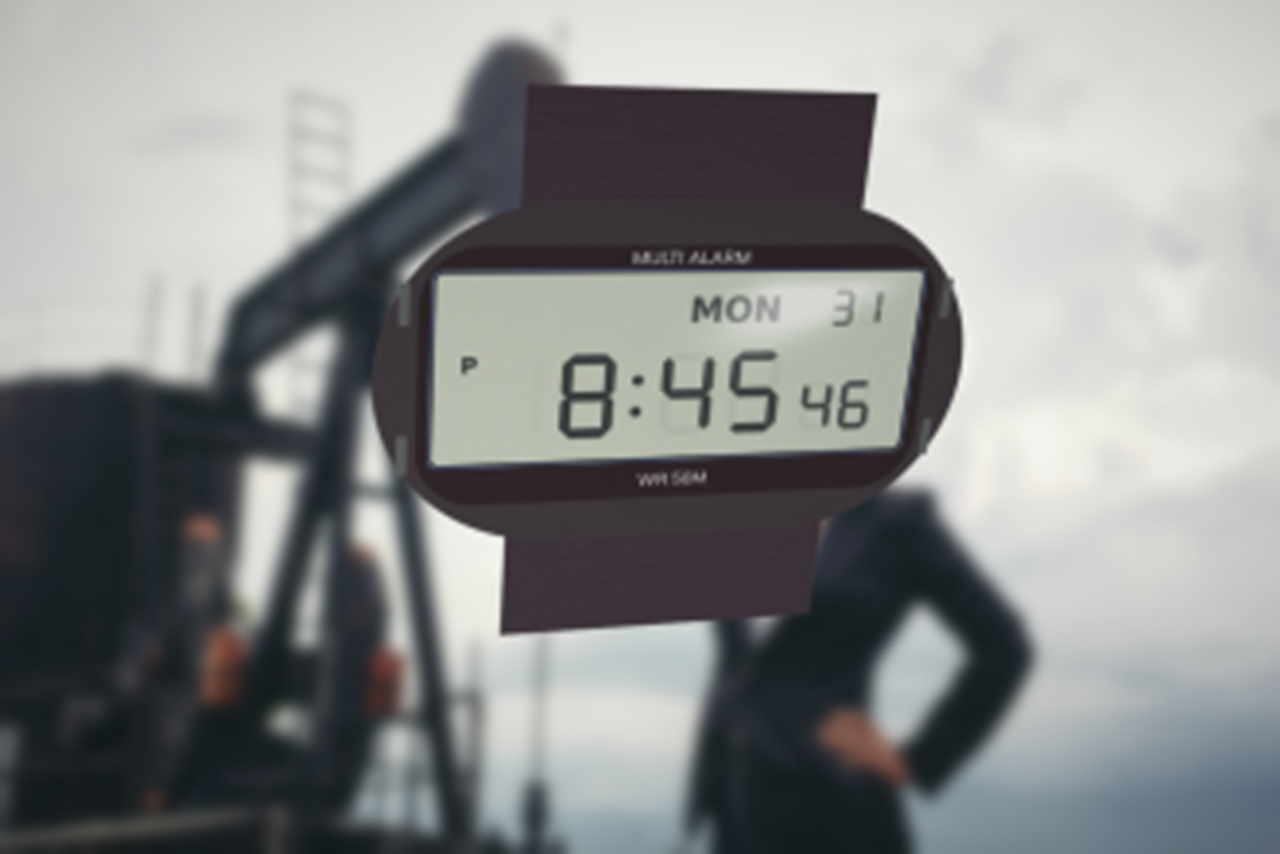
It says h=8 m=45 s=46
